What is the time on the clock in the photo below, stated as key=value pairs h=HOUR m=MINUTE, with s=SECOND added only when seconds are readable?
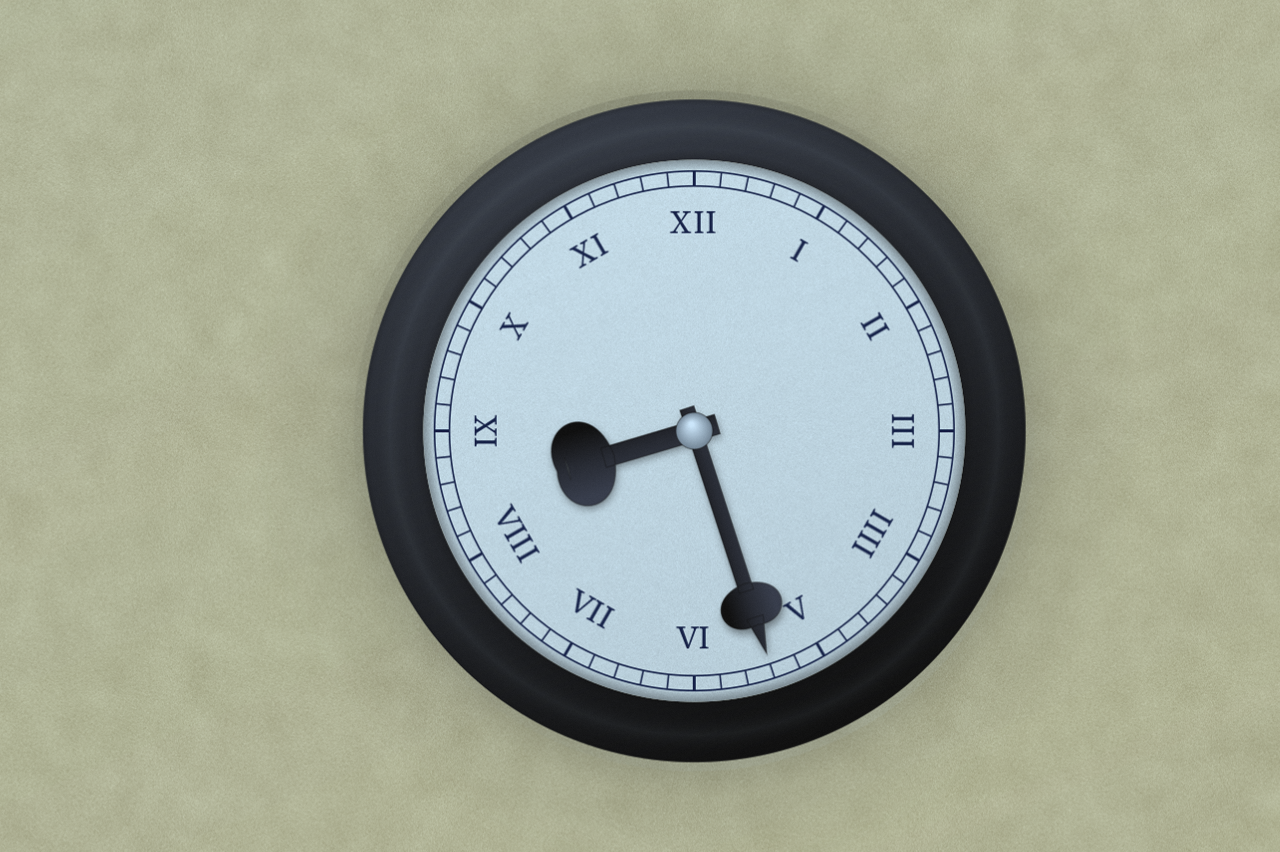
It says h=8 m=27
